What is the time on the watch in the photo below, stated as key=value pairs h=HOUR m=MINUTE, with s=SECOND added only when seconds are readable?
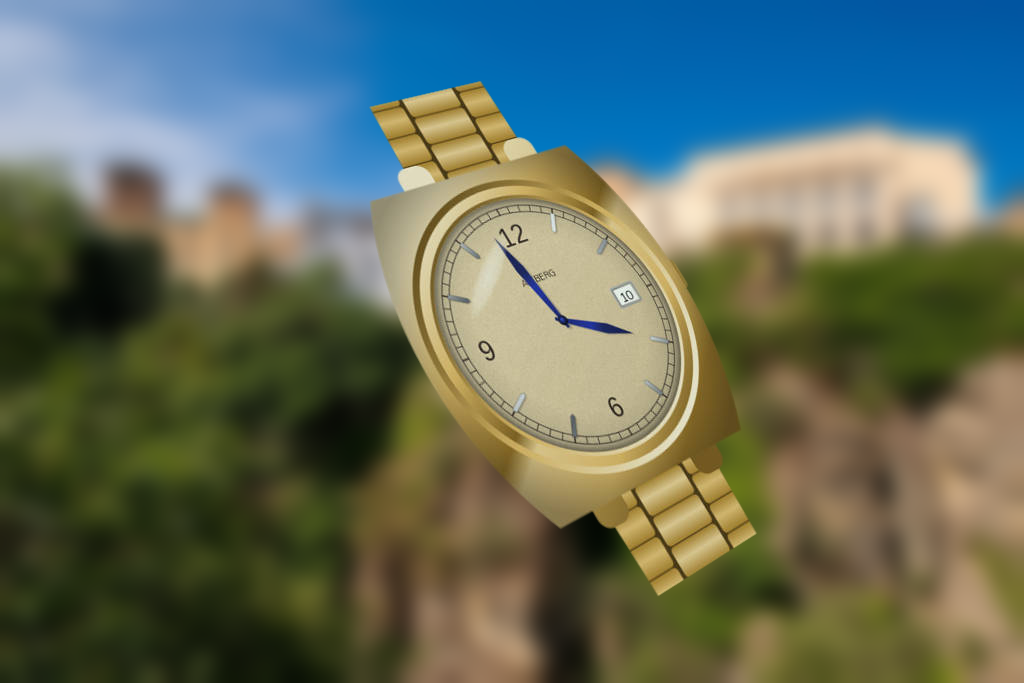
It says h=3 m=58
